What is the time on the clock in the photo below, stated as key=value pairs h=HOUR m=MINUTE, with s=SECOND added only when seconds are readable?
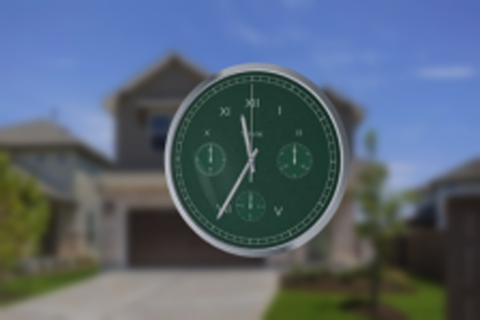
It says h=11 m=35
